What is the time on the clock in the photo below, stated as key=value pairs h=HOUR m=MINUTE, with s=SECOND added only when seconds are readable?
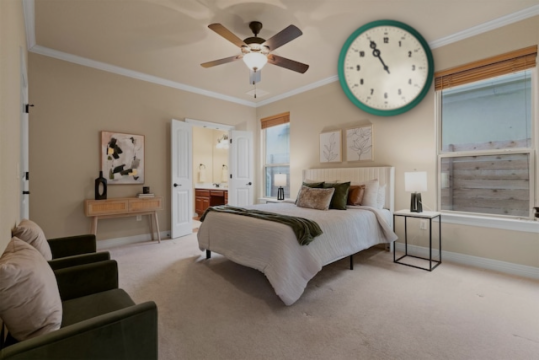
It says h=10 m=55
